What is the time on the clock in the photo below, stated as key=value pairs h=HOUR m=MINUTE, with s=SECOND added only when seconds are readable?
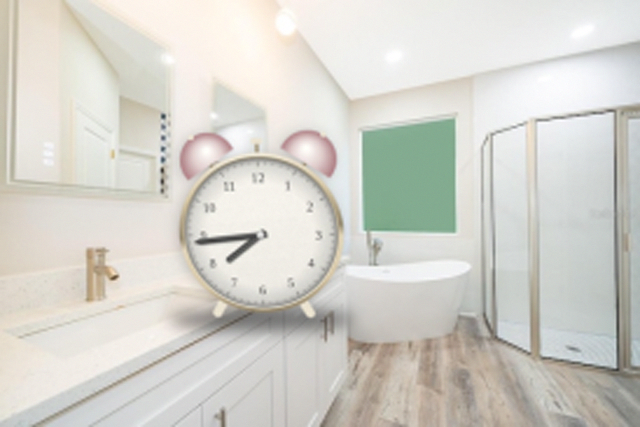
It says h=7 m=44
